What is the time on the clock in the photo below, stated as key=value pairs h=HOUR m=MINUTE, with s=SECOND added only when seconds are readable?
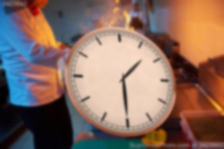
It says h=1 m=30
